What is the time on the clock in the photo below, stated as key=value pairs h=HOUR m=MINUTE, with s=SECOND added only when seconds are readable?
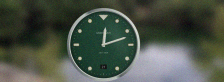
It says h=12 m=12
